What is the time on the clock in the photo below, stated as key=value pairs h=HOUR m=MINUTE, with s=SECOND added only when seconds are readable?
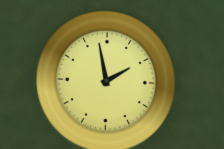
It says h=1 m=58
